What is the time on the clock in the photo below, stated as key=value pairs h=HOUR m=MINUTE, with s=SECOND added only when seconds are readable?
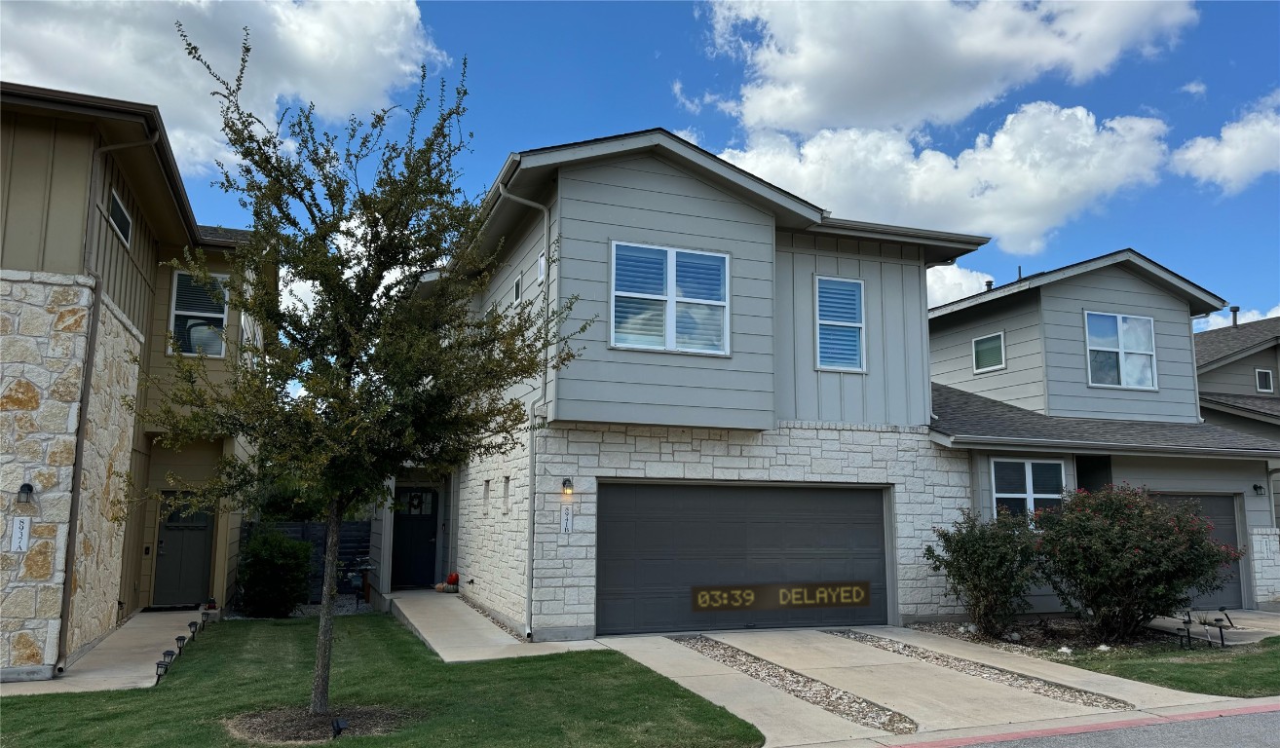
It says h=3 m=39
